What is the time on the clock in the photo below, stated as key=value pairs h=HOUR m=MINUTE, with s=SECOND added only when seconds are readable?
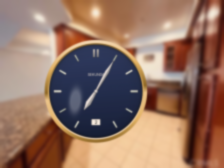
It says h=7 m=5
